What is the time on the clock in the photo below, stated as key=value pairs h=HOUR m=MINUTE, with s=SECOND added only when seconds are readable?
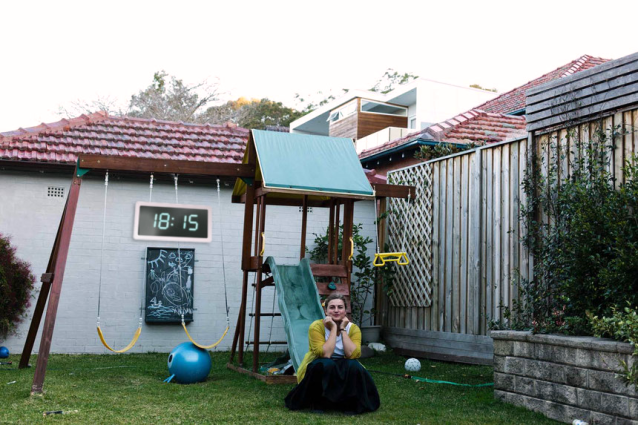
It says h=18 m=15
